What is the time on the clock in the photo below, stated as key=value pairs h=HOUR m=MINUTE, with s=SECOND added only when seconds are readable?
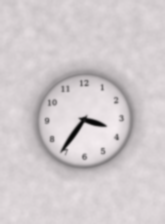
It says h=3 m=36
